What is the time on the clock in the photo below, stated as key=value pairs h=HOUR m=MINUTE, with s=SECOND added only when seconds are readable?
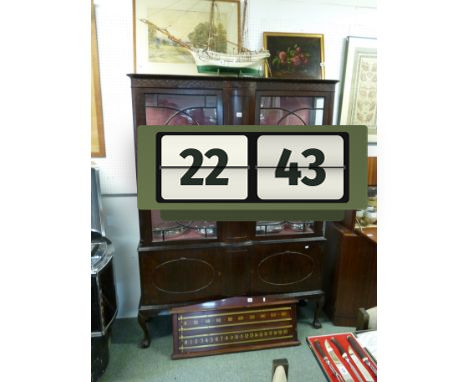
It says h=22 m=43
